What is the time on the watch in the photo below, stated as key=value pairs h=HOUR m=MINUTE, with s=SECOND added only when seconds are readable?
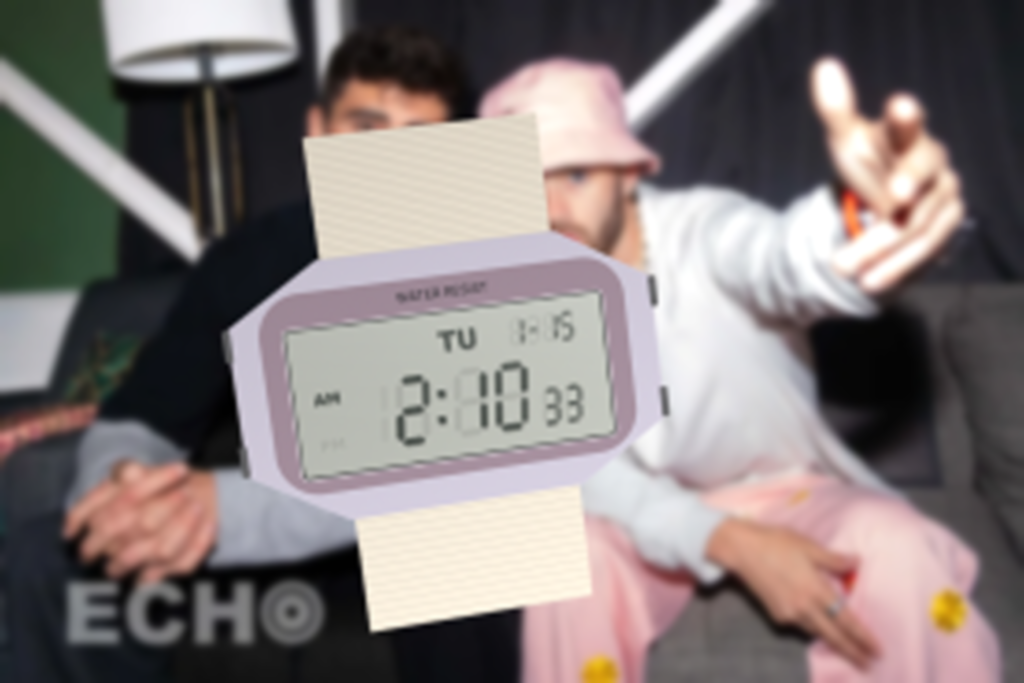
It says h=2 m=10 s=33
